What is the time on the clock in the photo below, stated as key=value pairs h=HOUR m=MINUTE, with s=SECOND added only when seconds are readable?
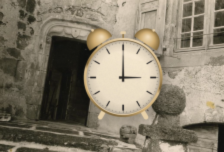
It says h=3 m=0
